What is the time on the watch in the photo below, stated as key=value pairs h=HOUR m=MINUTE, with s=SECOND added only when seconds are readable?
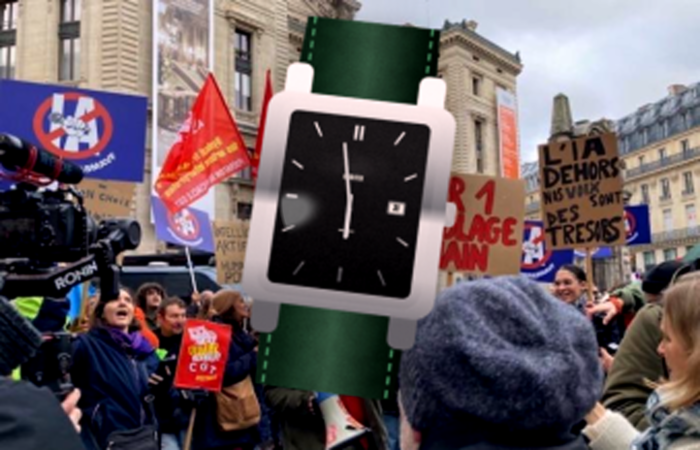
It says h=5 m=58
